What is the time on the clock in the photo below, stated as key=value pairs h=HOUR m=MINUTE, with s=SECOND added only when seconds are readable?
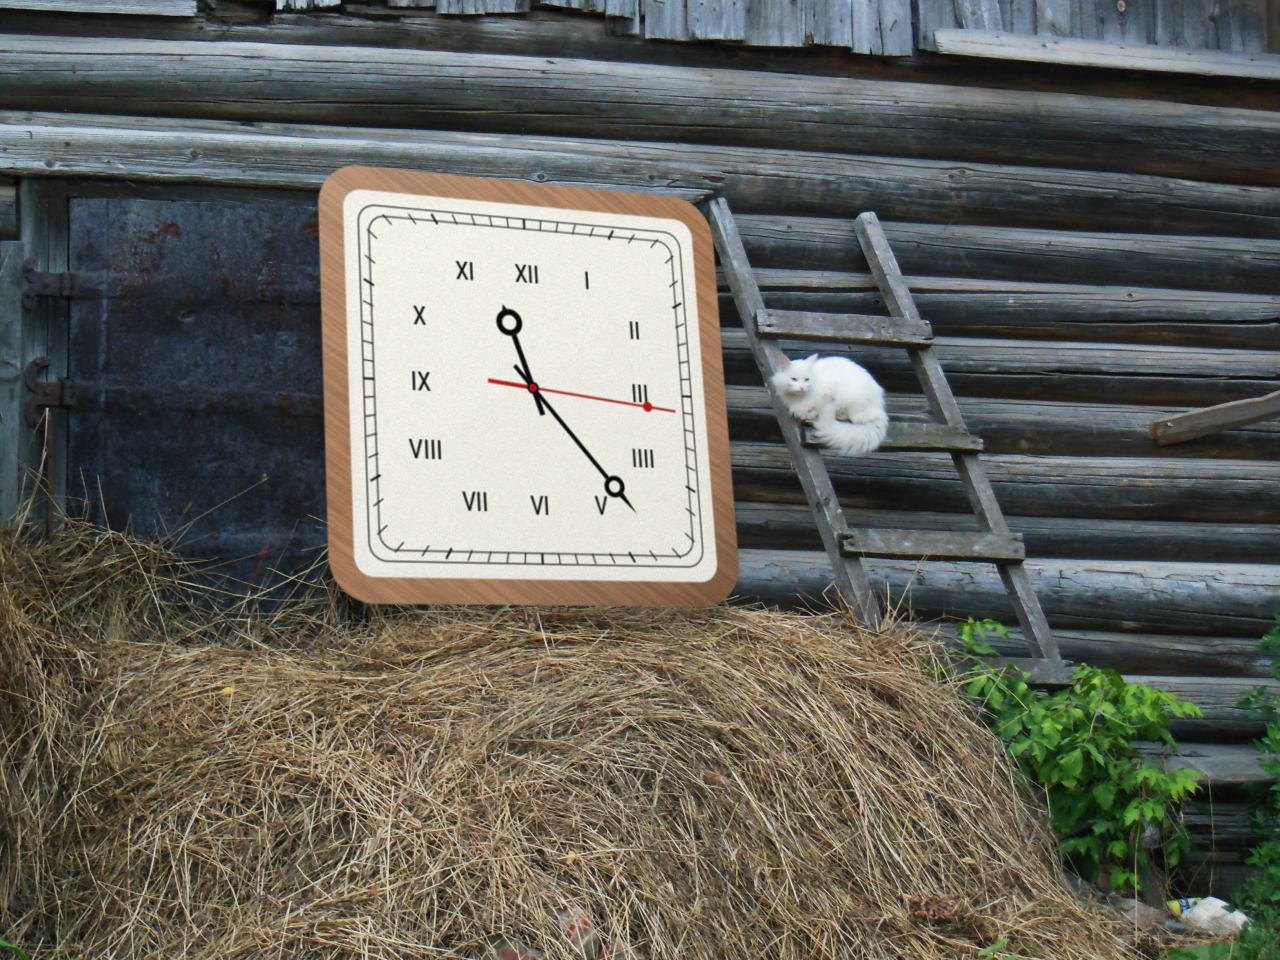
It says h=11 m=23 s=16
